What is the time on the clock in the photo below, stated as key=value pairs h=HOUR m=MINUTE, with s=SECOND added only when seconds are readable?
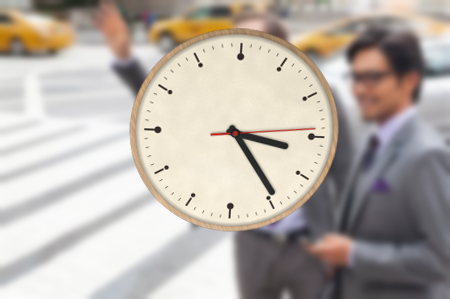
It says h=3 m=24 s=14
